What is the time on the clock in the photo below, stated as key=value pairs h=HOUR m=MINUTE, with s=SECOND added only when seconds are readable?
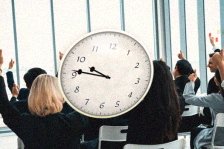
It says h=9 m=46
